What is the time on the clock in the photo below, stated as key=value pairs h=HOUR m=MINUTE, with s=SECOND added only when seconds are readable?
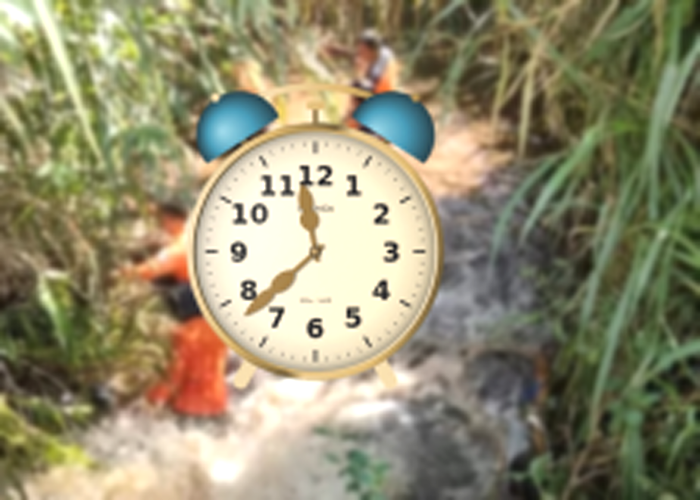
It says h=11 m=38
